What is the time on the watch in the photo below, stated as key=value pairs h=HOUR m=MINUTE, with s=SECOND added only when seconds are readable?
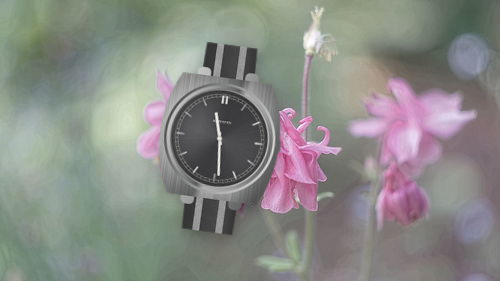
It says h=11 m=29
